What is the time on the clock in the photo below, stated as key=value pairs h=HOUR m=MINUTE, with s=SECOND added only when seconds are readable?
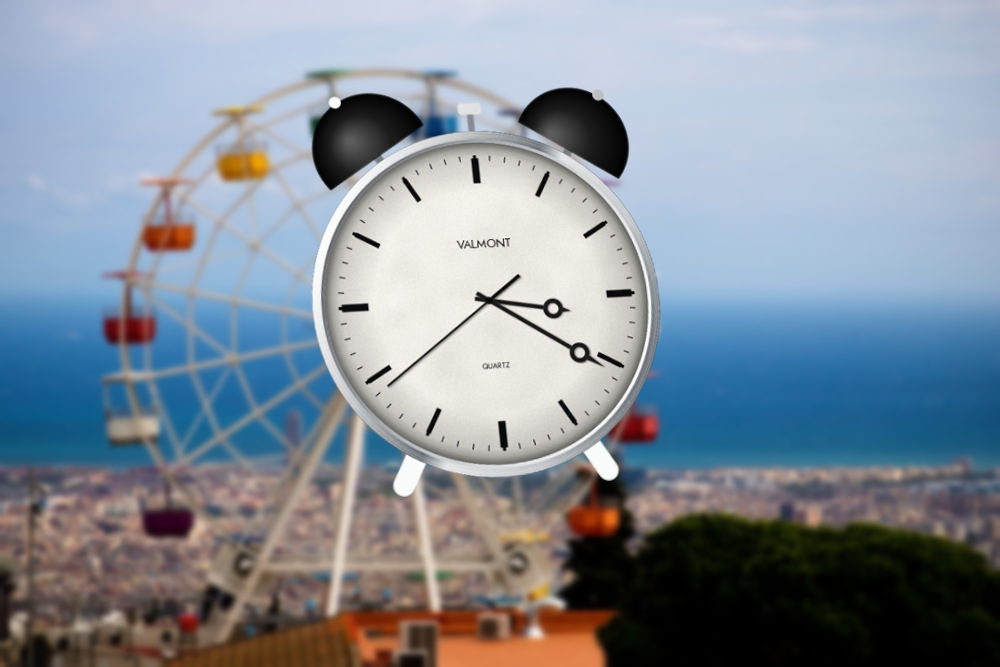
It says h=3 m=20 s=39
